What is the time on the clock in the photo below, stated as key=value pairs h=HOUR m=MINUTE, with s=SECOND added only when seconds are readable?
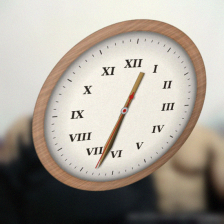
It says h=12 m=32 s=33
